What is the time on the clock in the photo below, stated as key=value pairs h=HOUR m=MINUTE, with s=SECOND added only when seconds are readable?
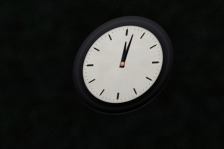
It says h=12 m=2
